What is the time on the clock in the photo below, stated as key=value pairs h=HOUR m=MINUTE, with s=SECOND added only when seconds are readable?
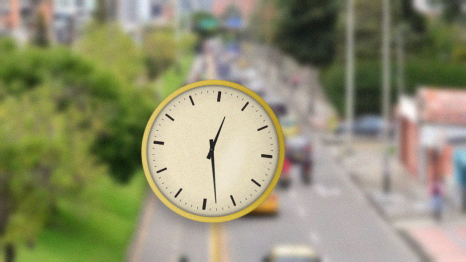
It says h=12 m=28
